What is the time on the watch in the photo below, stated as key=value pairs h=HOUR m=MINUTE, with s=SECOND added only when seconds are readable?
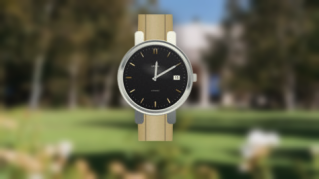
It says h=12 m=10
